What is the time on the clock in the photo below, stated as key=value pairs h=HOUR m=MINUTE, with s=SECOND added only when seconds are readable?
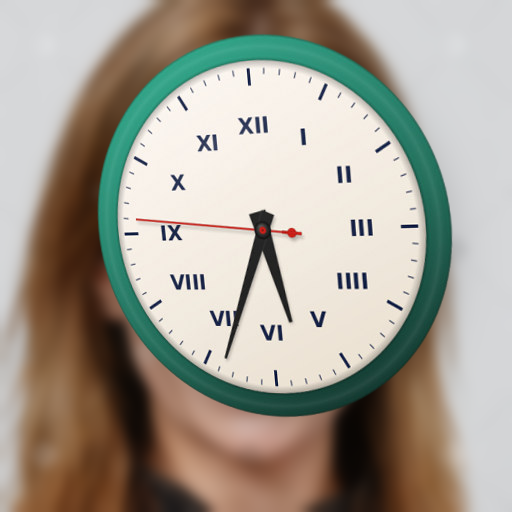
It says h=5 m=33 s=46
